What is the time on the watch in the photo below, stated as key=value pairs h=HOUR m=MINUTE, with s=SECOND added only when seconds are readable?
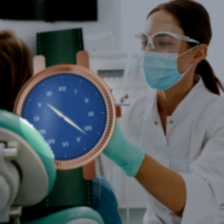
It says h=10 m=22
